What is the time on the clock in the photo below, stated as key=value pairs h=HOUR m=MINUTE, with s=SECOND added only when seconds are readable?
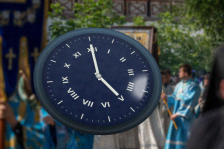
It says h=5 m=0
